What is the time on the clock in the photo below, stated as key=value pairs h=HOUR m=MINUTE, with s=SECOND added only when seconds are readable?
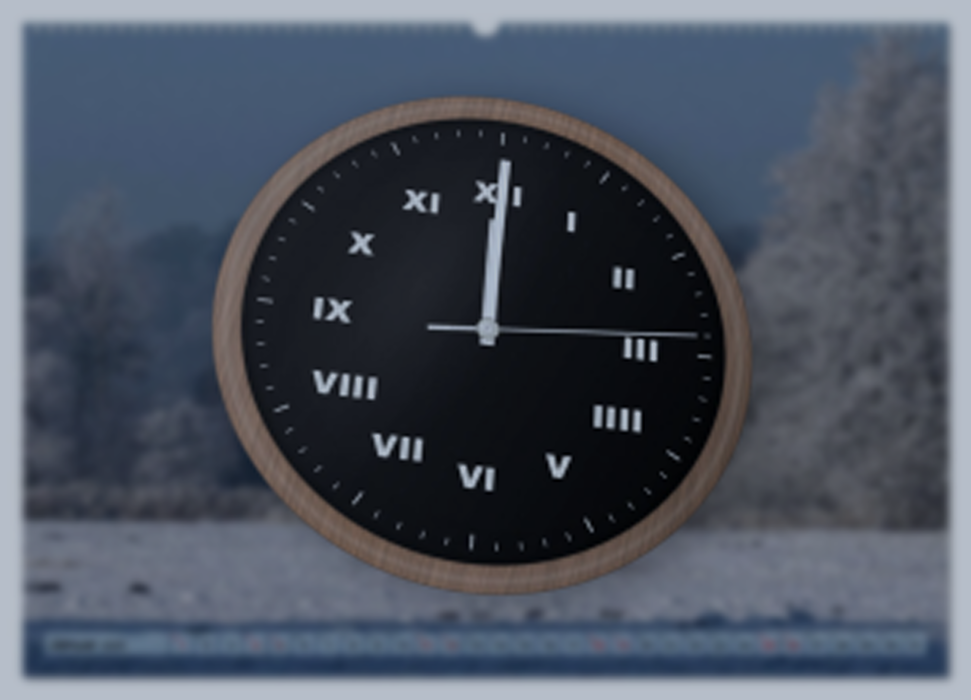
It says h=12 m=0 s=14
